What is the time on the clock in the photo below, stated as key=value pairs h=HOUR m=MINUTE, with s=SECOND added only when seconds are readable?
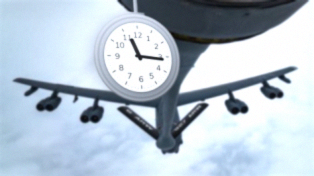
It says h=11 m=16
